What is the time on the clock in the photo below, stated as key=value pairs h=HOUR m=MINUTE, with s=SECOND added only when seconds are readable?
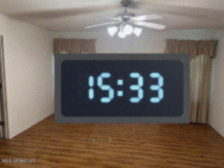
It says h=15 m=33
